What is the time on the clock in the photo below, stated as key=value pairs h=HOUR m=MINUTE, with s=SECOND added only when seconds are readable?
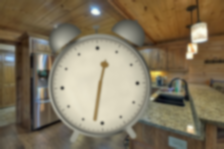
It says h=12 m=32
